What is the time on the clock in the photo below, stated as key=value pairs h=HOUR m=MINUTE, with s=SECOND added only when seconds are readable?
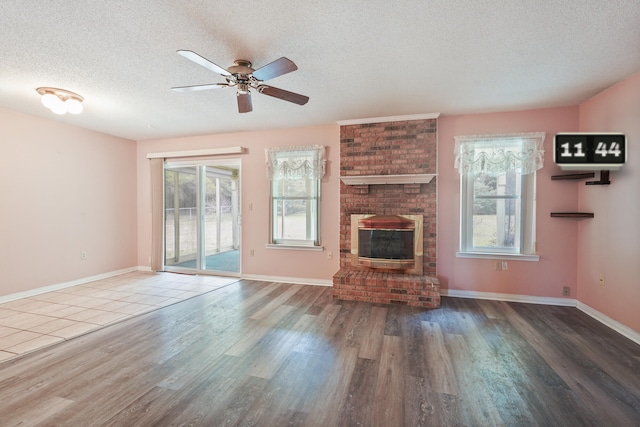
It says h=11 m=44
